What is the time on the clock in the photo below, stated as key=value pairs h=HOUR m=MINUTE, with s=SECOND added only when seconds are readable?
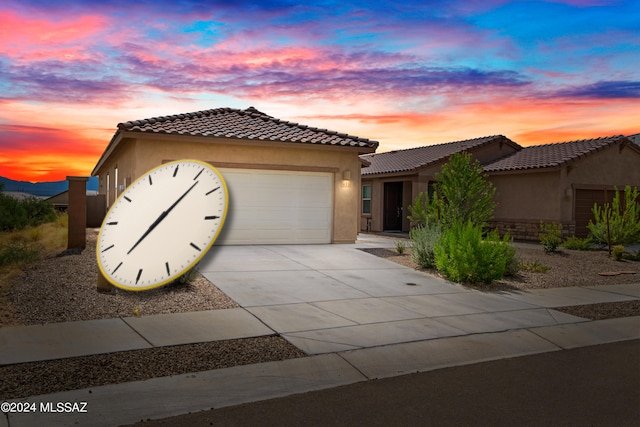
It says h=7 m=6
